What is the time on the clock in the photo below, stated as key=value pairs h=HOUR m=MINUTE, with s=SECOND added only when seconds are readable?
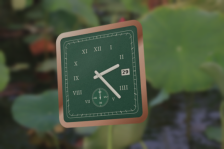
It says h=2 m=23
